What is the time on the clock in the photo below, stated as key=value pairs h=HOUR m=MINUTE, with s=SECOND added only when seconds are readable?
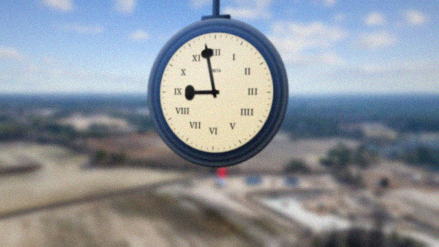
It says h=8 m=58
